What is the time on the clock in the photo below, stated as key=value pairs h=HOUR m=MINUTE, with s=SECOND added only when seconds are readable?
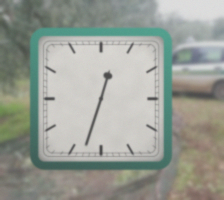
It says h=12 m=33
